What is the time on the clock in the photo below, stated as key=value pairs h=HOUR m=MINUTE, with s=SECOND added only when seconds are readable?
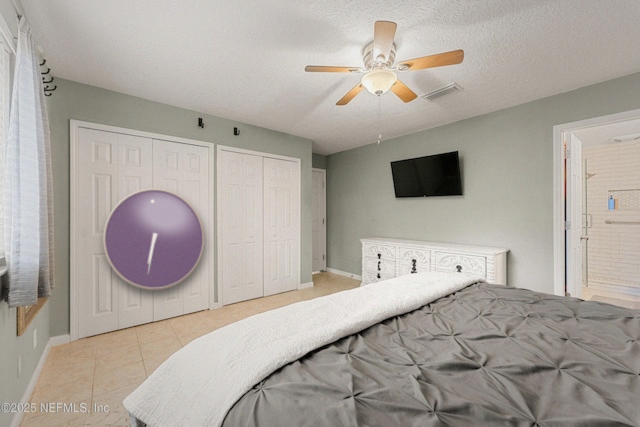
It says h=6 m=32
